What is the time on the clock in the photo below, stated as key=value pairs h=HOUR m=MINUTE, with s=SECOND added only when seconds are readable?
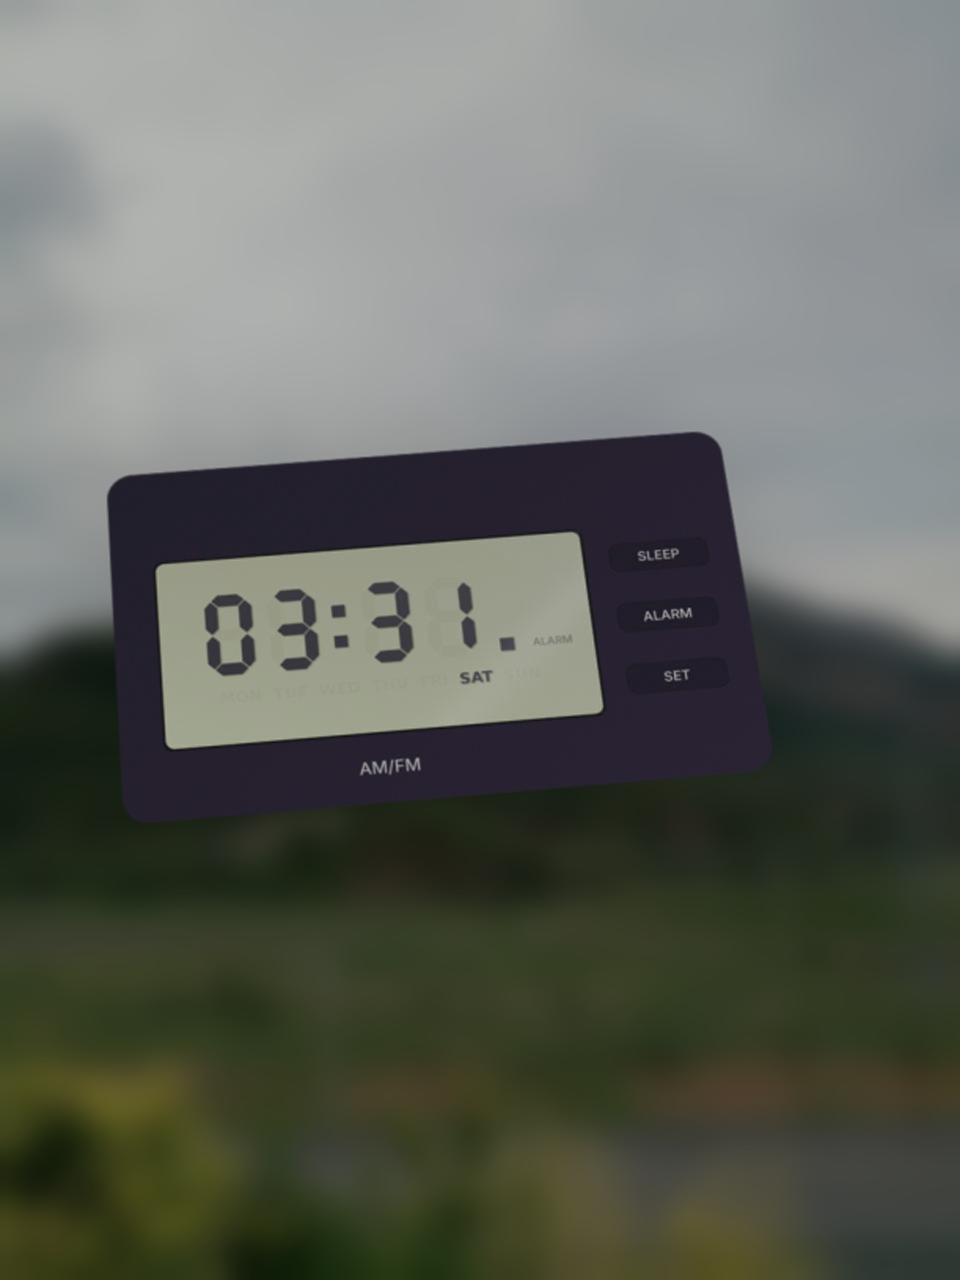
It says h=3 m=31
